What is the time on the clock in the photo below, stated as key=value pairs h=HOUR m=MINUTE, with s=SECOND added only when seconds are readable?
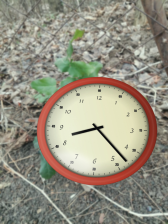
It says h=8 m=23
